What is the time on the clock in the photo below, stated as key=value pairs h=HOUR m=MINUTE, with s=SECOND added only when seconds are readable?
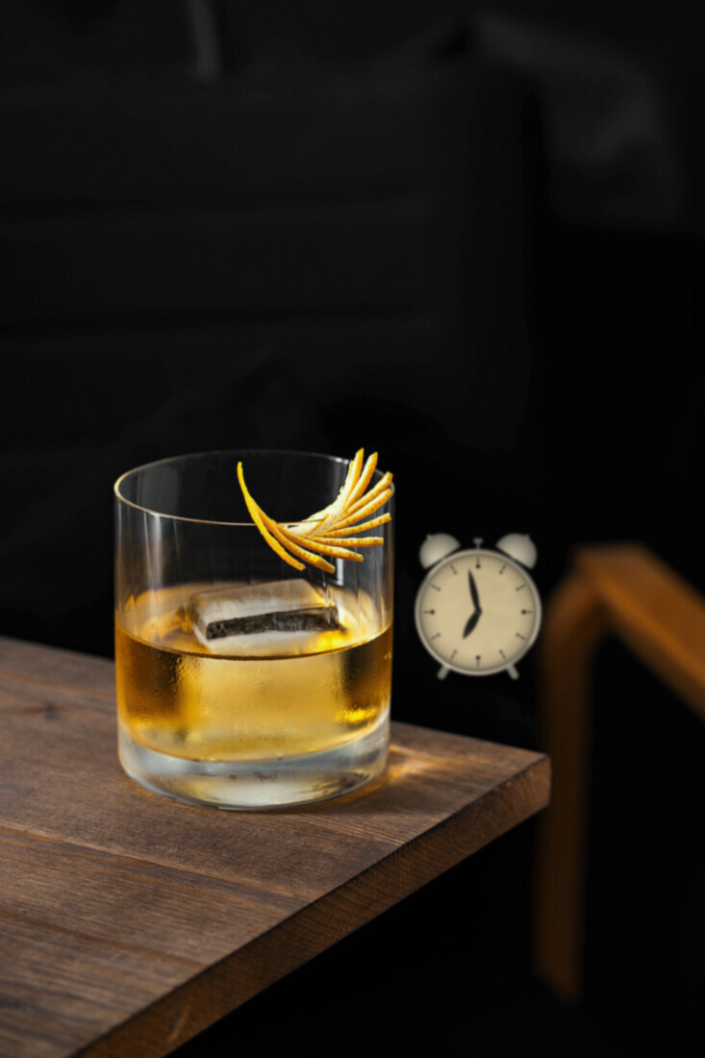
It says h=6 m=58
